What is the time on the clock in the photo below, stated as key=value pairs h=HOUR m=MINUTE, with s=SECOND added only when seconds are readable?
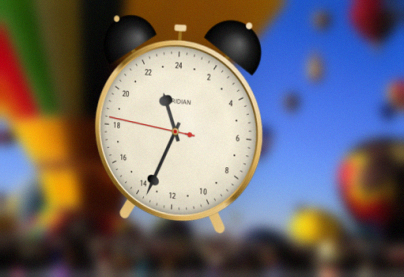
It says h=22 m=33 s=46
